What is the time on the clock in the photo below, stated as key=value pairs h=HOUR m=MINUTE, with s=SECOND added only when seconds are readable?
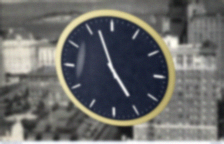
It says h=4 m=57
